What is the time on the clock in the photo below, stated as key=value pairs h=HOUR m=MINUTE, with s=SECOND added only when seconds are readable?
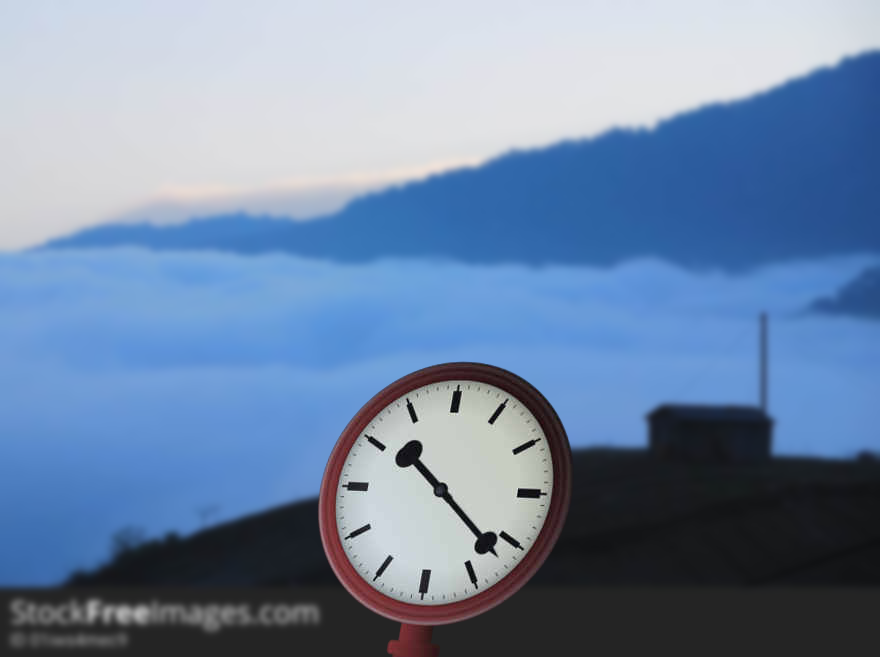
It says h=10 m=22
